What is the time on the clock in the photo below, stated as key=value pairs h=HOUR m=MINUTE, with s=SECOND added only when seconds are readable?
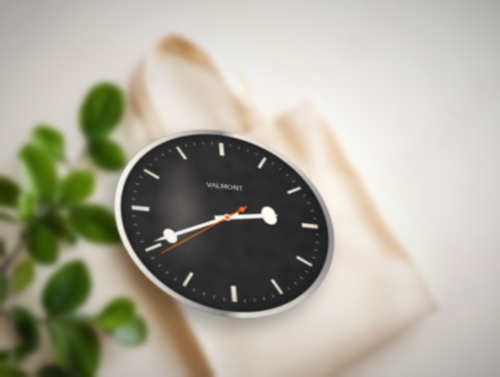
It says h=2 m=40 s=39
